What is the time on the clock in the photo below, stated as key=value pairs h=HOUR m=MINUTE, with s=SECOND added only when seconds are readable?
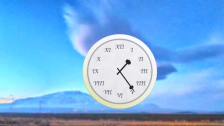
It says h=1 m=24
